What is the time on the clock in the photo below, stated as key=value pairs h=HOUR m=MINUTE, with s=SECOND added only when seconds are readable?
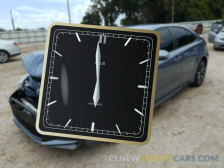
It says h=5 m=59
